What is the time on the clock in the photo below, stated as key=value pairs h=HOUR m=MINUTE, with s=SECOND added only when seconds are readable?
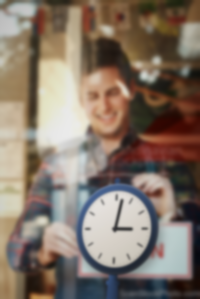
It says h=3 m=2
